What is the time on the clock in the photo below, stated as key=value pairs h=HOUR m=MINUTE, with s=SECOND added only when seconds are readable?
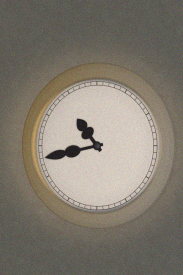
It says h=10 m=43
